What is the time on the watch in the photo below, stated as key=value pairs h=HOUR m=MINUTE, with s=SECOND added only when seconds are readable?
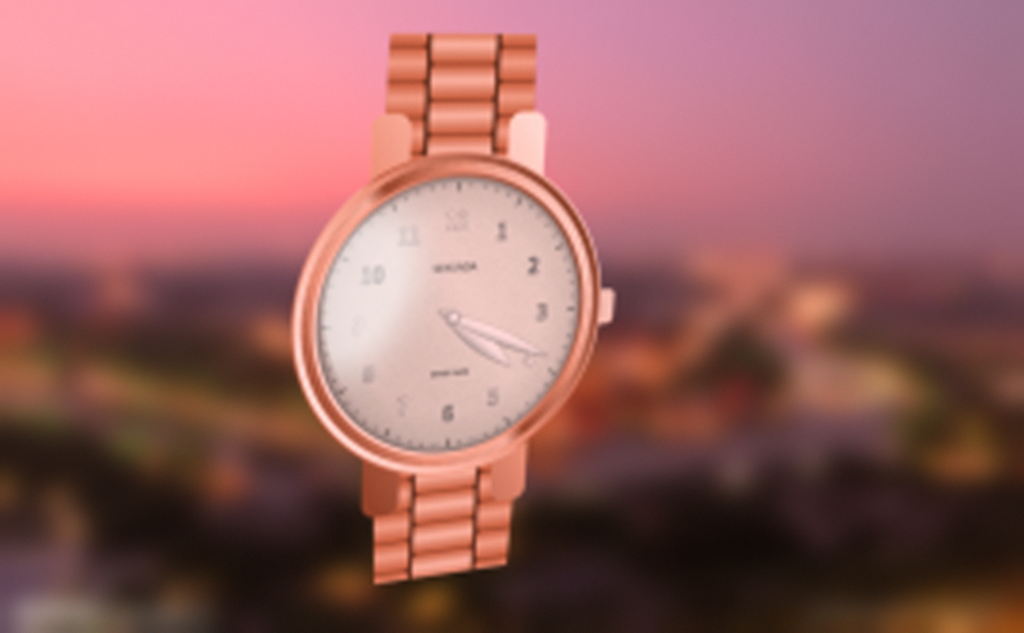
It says h=4 m=19
